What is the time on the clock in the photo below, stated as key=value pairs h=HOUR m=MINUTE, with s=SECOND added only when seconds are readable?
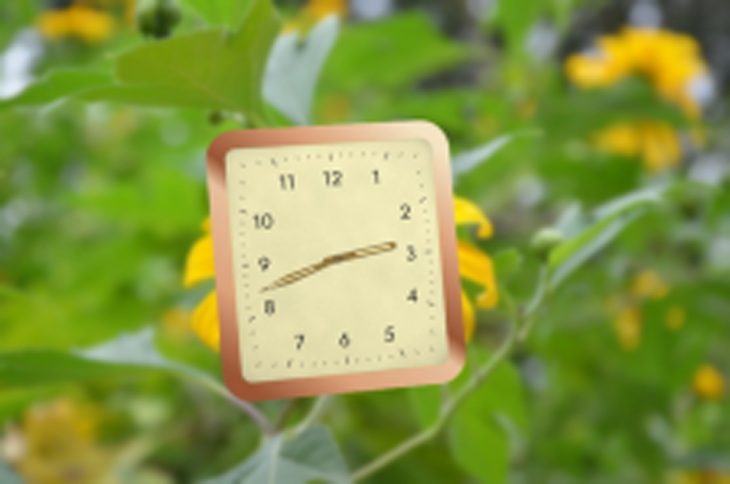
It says h=2 m=42
